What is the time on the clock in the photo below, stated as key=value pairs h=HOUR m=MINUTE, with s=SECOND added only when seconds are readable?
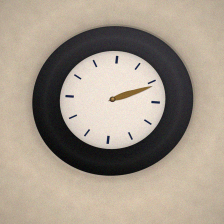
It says h=2 m=11
